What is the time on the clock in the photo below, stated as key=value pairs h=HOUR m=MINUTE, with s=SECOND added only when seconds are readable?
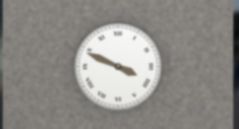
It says h=3 m=49
